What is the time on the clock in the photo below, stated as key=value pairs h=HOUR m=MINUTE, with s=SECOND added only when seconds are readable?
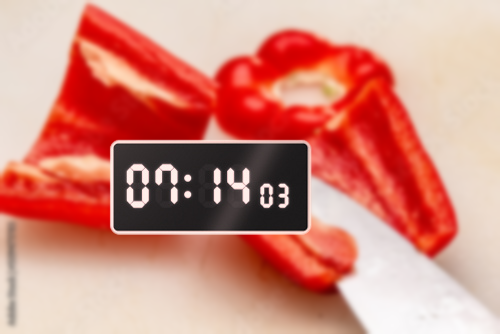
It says h=7 m=14 s=3
